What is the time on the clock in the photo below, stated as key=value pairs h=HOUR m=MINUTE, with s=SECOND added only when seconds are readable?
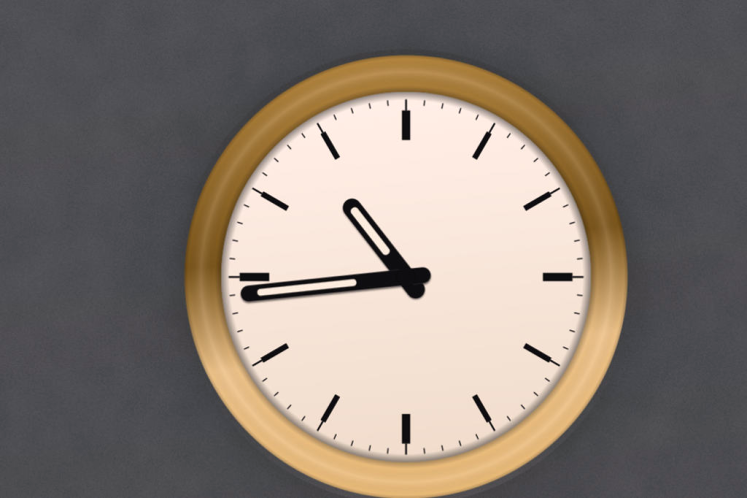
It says h=10 m=44
